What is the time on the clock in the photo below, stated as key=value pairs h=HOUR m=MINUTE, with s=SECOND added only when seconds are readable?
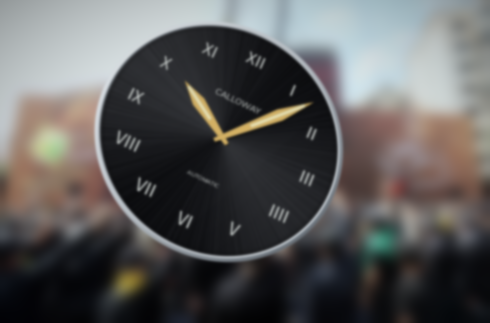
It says h=10 m=7
